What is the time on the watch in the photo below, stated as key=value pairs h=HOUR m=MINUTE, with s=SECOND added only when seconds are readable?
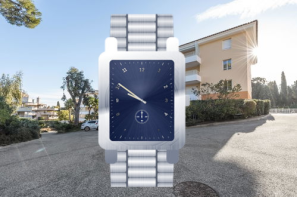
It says h=9 m=51
